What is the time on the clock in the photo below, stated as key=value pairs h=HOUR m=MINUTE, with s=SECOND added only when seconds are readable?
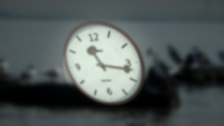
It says h=11 m=17
